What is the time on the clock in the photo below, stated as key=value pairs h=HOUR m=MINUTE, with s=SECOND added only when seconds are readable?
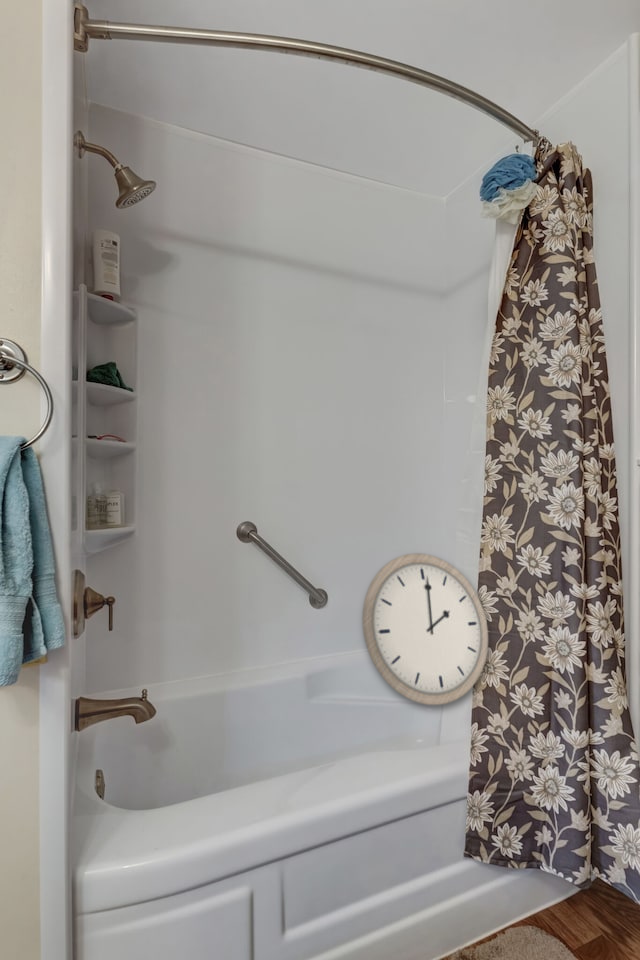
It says h=2 m=1
